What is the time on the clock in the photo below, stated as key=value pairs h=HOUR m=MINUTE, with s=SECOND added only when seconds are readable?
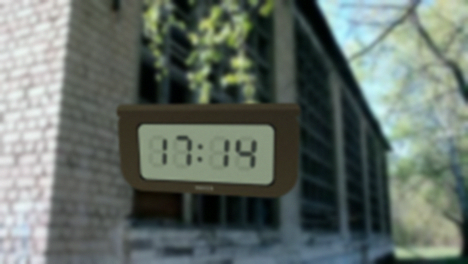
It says h=17 m=14
